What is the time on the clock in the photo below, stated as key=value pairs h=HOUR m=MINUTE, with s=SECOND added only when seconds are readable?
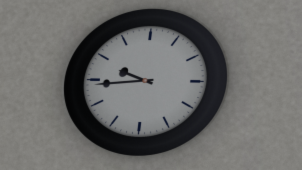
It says h=9 m=44
